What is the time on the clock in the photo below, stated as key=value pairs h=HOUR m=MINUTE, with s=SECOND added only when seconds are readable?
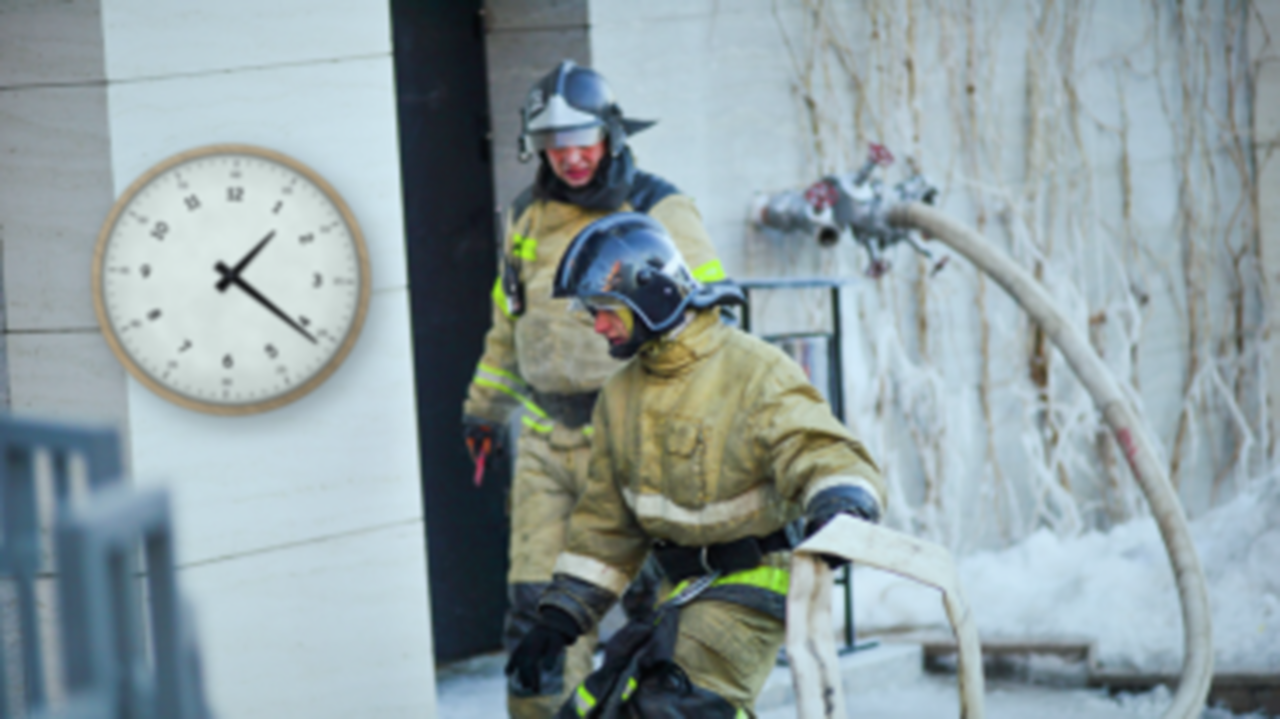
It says h=1 m=21
